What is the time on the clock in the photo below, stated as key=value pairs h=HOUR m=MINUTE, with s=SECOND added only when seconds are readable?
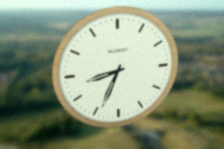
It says h=8 m=34
